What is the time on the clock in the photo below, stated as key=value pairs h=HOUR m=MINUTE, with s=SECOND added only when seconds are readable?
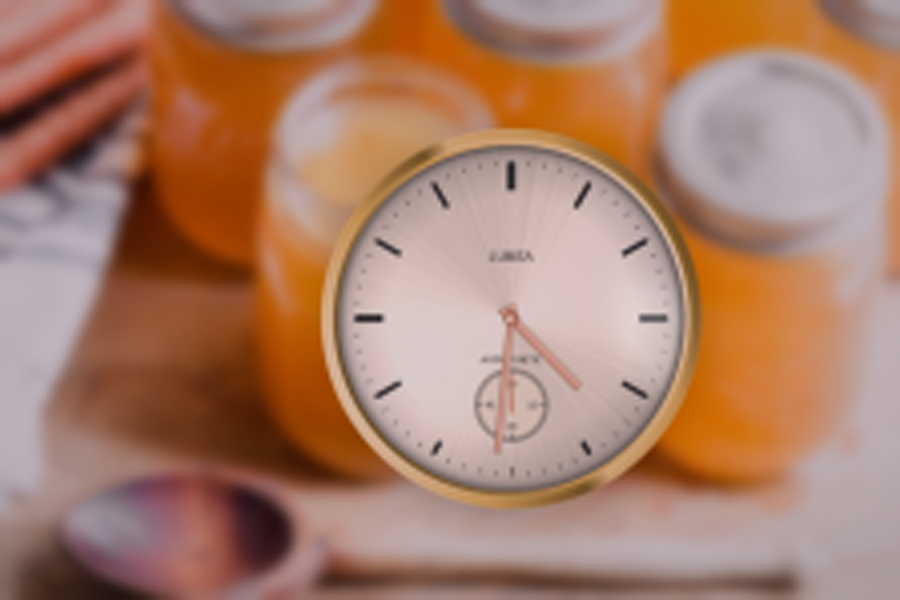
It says h=4 m=31
